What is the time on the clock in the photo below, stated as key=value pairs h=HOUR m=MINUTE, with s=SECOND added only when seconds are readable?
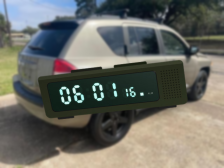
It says h=6 m=1 s=16
